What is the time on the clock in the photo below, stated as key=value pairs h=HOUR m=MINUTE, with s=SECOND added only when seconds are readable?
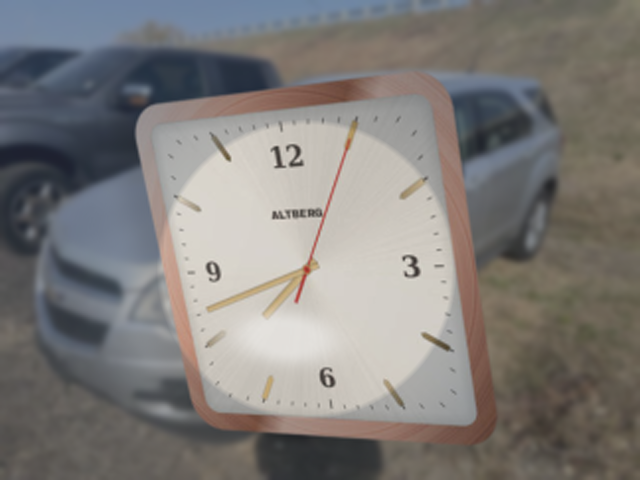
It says h=7 m=42 s=5
